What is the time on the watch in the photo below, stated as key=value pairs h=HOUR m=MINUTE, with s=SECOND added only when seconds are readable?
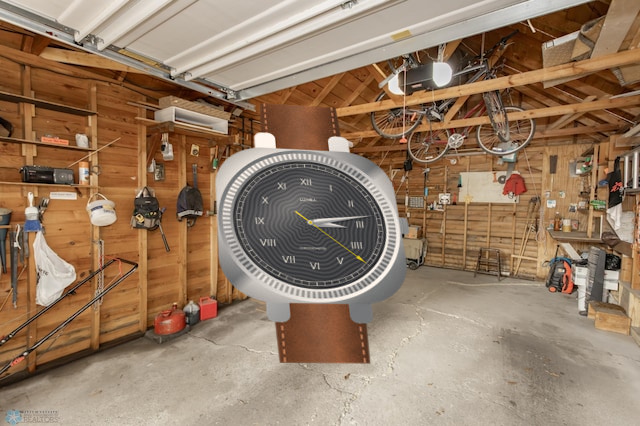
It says h=3 m=13 s=22
